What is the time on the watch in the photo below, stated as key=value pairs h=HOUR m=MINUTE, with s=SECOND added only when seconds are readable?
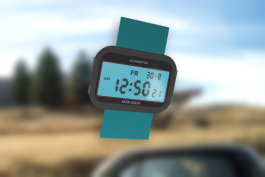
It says h=12 m=50 s=21
